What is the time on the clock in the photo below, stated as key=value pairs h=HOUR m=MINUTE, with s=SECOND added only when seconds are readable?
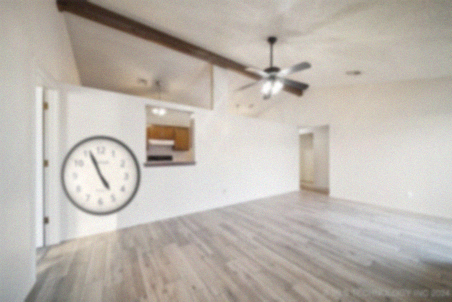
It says h=4 m=56
